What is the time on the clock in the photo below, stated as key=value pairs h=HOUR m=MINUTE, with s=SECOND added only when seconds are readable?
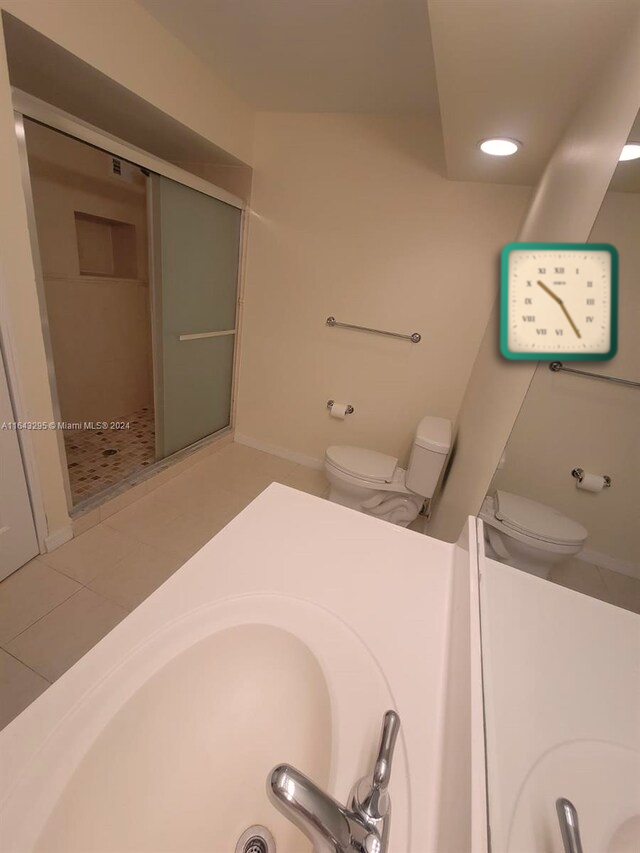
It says h=10 m=25
